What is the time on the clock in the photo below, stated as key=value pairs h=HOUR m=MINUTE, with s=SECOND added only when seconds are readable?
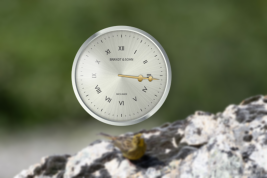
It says h=3 m=16
